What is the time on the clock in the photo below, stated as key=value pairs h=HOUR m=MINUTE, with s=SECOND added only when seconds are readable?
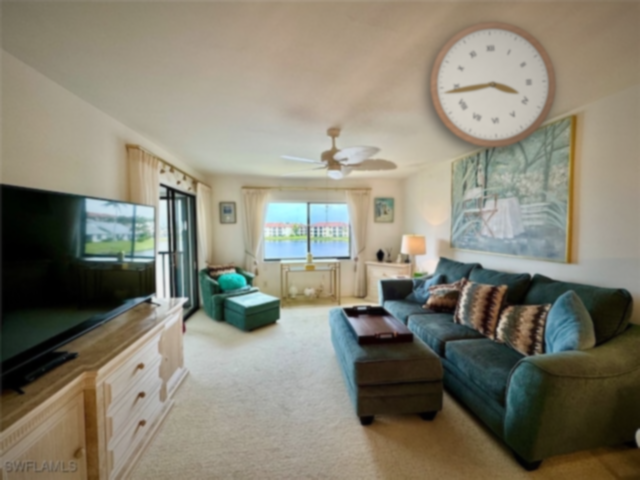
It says h=3 m=44
